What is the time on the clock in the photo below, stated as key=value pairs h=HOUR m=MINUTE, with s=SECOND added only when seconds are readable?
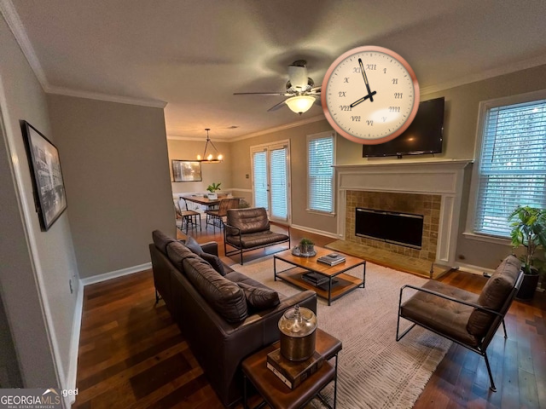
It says h=7 m=57
